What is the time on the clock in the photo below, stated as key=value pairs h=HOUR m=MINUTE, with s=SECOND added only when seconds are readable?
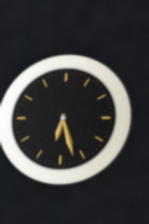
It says h=6 m=27
